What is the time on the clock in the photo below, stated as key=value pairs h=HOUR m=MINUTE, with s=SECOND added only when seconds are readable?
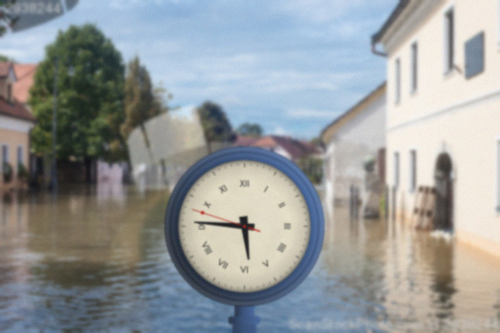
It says h=5 m=45 s=48
